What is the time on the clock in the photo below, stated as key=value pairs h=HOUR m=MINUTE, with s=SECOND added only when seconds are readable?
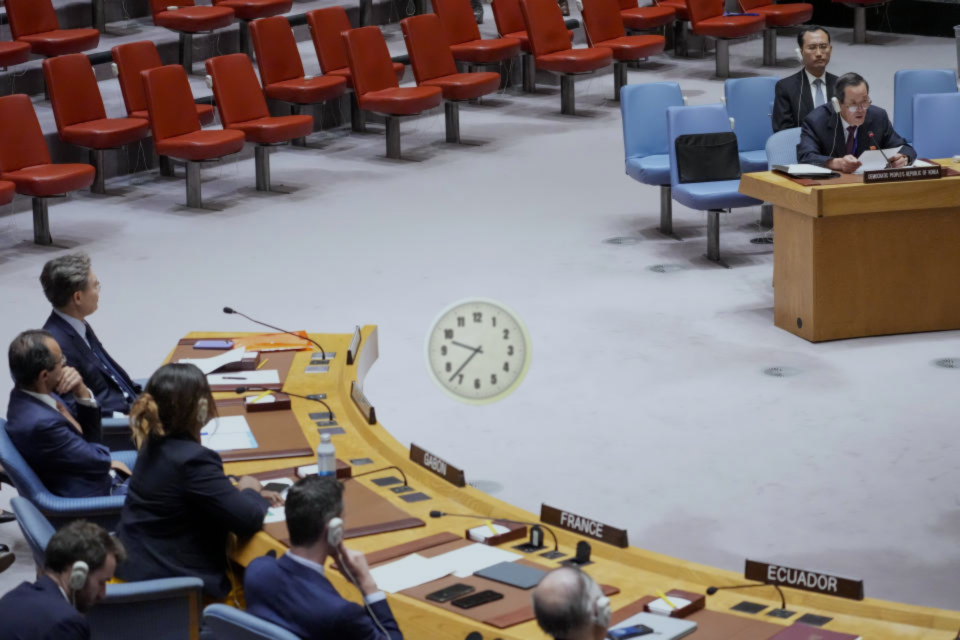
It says h=9 m=37
